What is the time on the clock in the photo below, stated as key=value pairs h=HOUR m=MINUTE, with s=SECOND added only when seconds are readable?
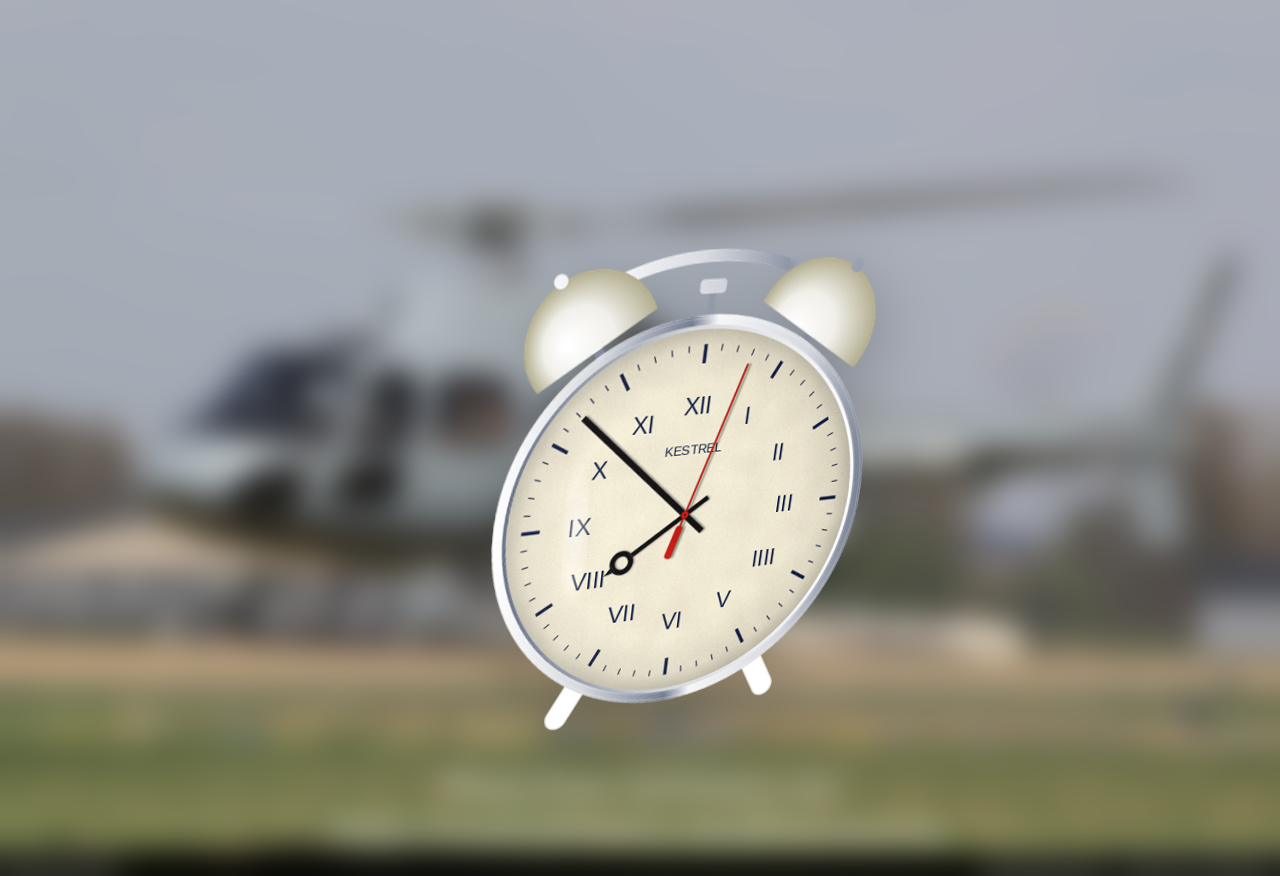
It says h=7 m=52 s=3
